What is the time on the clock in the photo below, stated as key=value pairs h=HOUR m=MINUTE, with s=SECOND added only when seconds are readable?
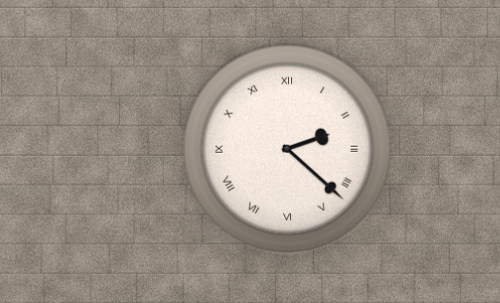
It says h=2 m=22
